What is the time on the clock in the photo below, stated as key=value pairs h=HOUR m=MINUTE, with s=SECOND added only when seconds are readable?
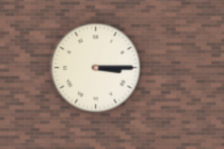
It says h=3 m=15
